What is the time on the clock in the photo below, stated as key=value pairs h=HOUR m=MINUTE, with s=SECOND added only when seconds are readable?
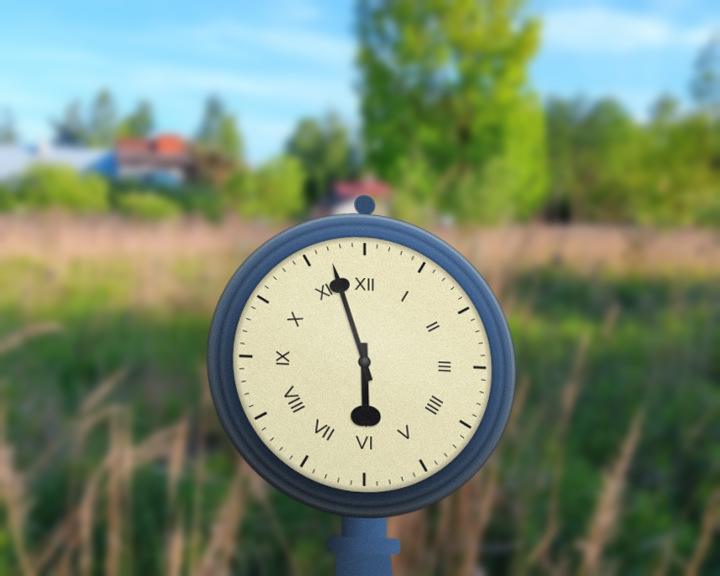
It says h=5 m=57
